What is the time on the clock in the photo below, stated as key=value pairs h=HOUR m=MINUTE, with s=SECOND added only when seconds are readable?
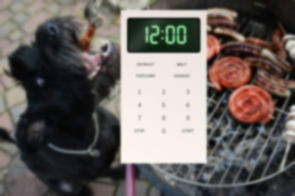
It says h=12 m=0
